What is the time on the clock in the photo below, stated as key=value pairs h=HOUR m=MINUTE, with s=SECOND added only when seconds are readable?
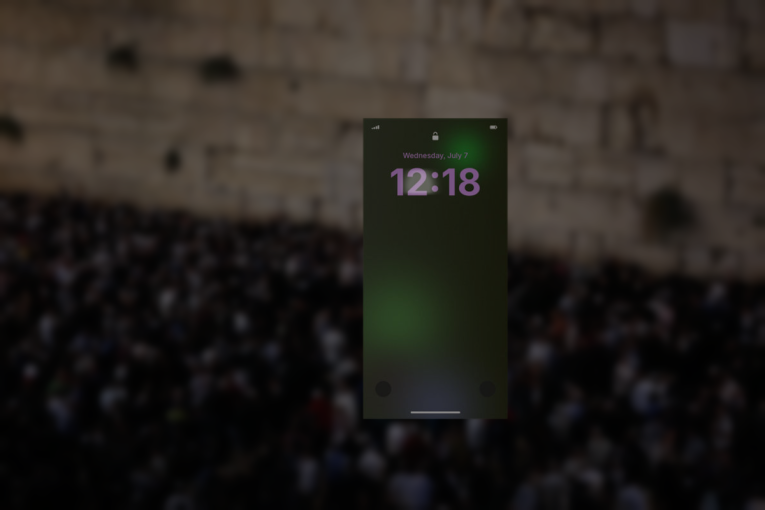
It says h=12 m=18
